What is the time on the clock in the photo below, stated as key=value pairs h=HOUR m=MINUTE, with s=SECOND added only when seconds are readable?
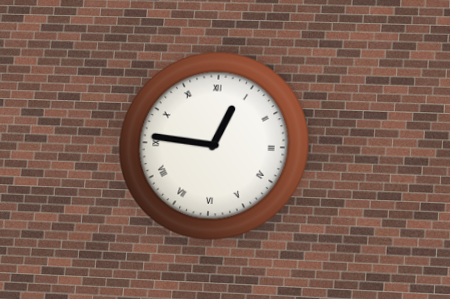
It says h=12 m=46
